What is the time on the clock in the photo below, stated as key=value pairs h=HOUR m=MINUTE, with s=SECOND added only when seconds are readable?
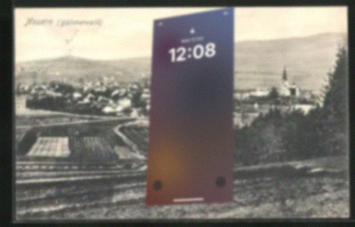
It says h=12 m=8
